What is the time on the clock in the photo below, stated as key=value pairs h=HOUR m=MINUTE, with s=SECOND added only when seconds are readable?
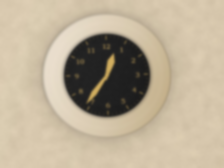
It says h=12 m=36
